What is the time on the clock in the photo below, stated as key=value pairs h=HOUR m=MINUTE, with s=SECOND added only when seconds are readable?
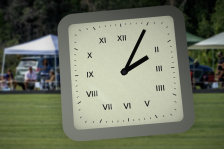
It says h=2 m=5
